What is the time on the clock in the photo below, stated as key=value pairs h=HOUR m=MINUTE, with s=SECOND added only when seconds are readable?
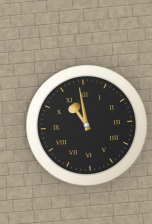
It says h=10 m=59
